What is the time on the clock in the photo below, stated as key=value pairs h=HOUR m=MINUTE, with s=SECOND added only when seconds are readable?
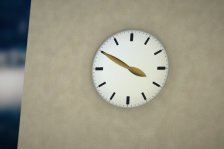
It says h=3 m=50
